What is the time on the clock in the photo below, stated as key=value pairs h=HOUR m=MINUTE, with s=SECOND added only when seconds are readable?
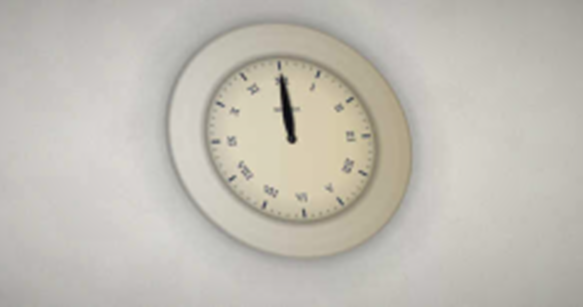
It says h=12 m=0
